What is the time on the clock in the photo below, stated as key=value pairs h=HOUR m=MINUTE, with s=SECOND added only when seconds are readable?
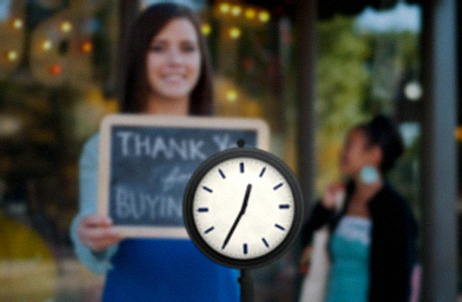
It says h=12 m=35
